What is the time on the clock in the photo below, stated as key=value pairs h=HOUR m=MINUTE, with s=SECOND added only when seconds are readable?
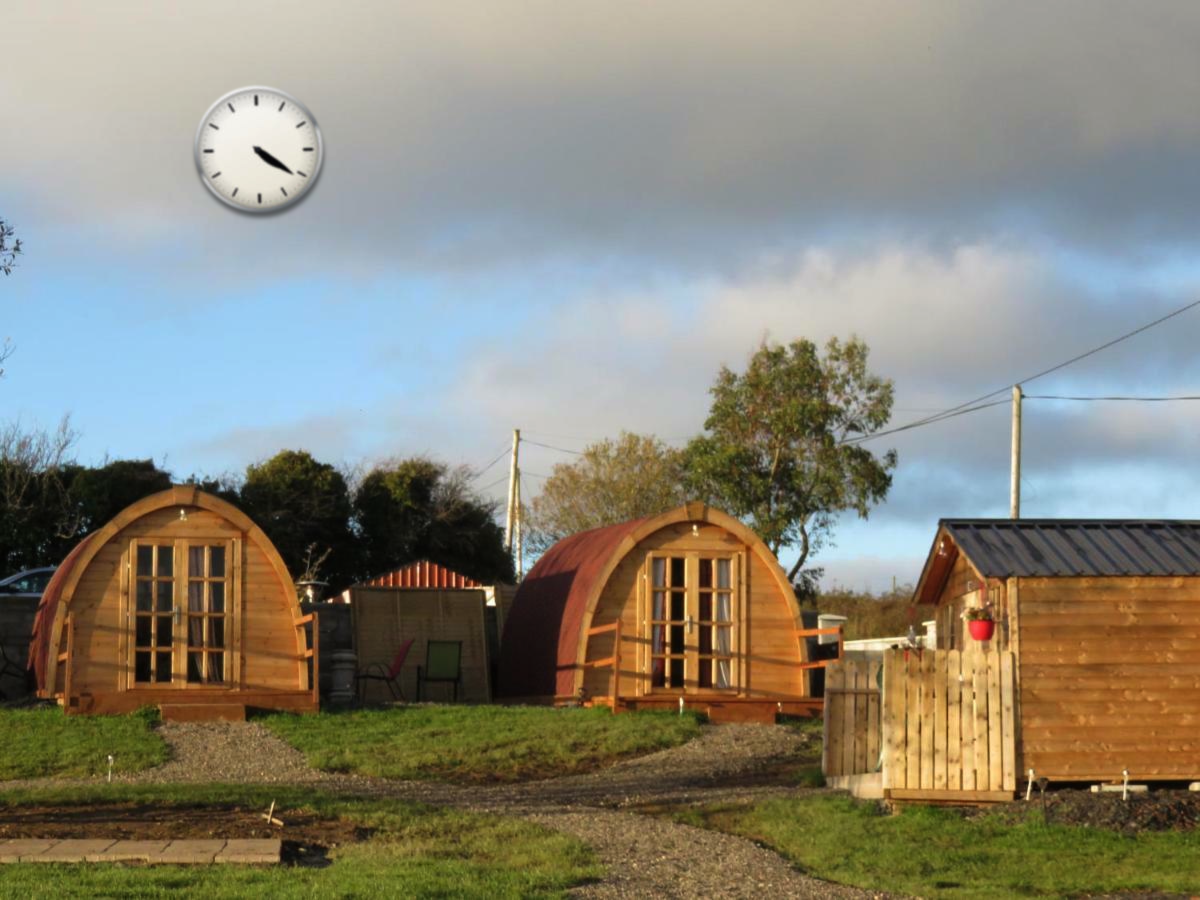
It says h=4 m=21
